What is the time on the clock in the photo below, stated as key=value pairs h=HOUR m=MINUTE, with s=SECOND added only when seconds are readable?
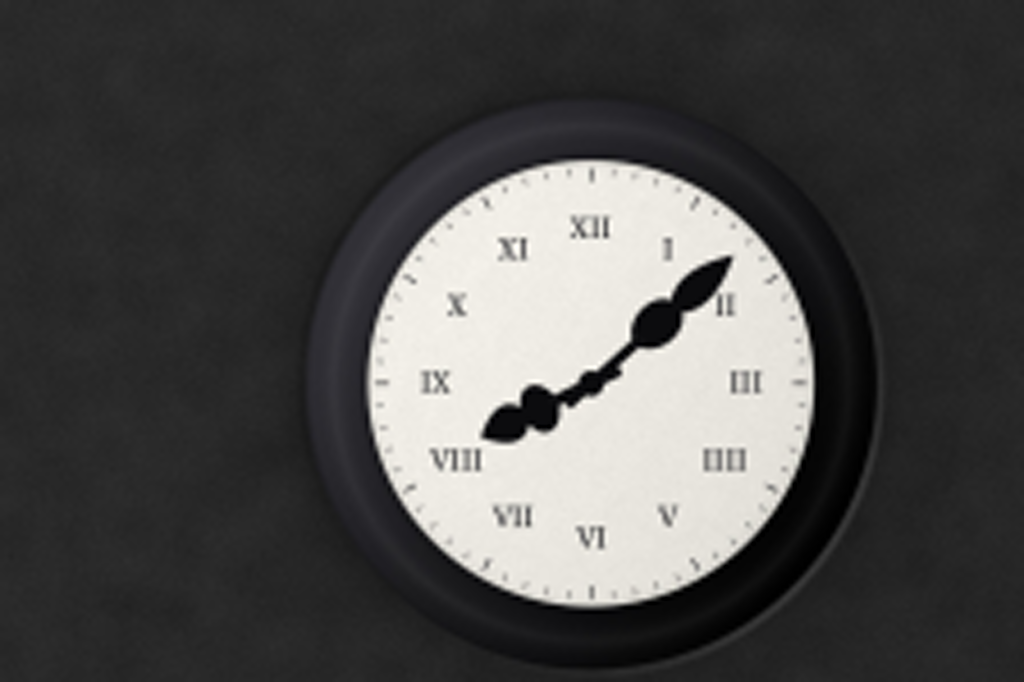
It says h=8 m=8
